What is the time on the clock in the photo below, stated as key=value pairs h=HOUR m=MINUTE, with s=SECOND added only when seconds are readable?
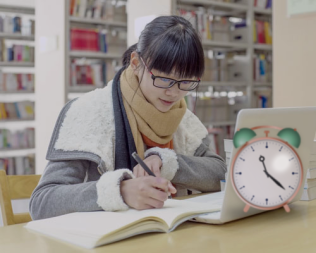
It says h=11 m=22
